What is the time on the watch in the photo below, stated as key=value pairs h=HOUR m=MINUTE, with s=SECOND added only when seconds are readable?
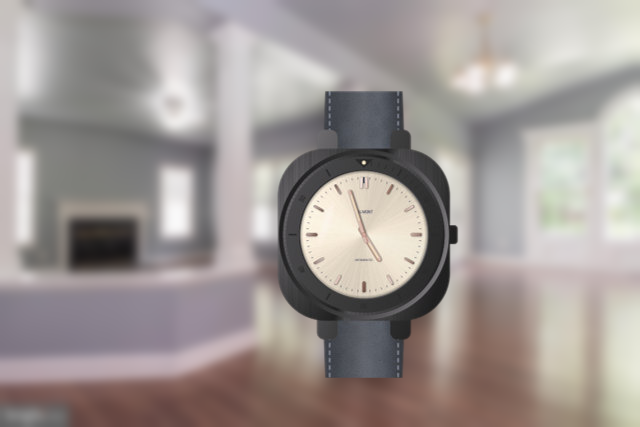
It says h=4 m=57
